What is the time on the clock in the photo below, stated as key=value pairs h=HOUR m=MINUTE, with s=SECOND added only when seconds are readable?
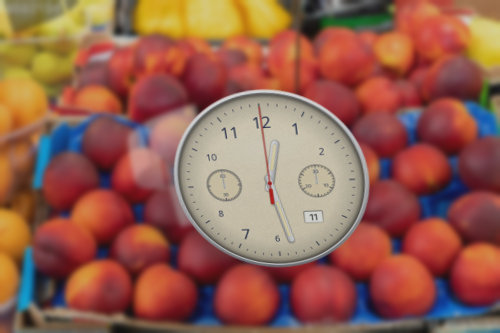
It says h=12 m=28
